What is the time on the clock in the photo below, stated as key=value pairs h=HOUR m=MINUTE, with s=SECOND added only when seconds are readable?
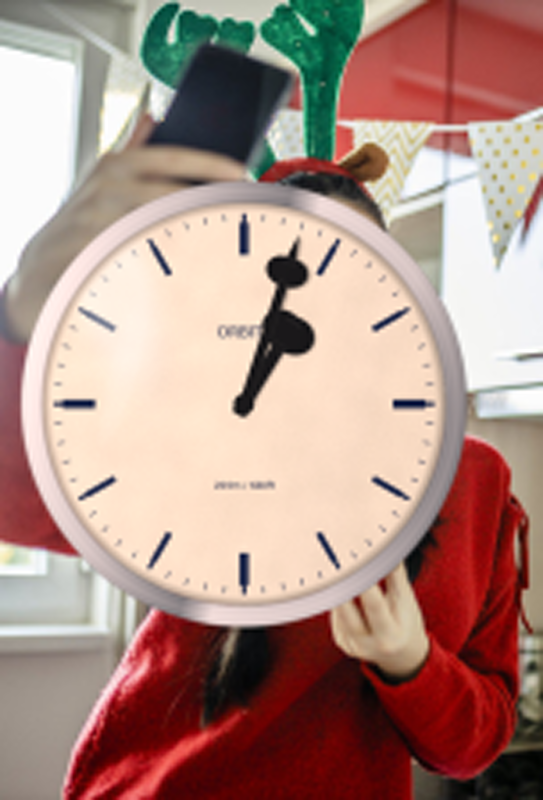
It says h=1 m=3
